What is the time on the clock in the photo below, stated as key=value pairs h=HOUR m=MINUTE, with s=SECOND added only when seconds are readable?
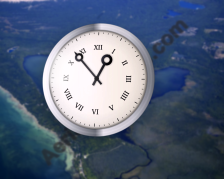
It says h=12 m=53
